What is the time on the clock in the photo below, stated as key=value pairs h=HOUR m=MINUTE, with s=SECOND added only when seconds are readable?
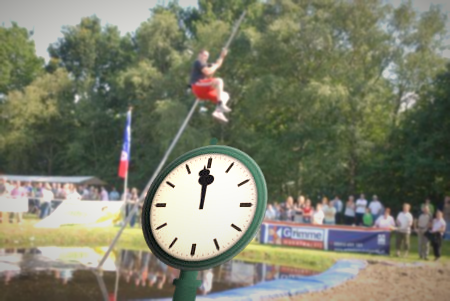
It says h=11 m=59
